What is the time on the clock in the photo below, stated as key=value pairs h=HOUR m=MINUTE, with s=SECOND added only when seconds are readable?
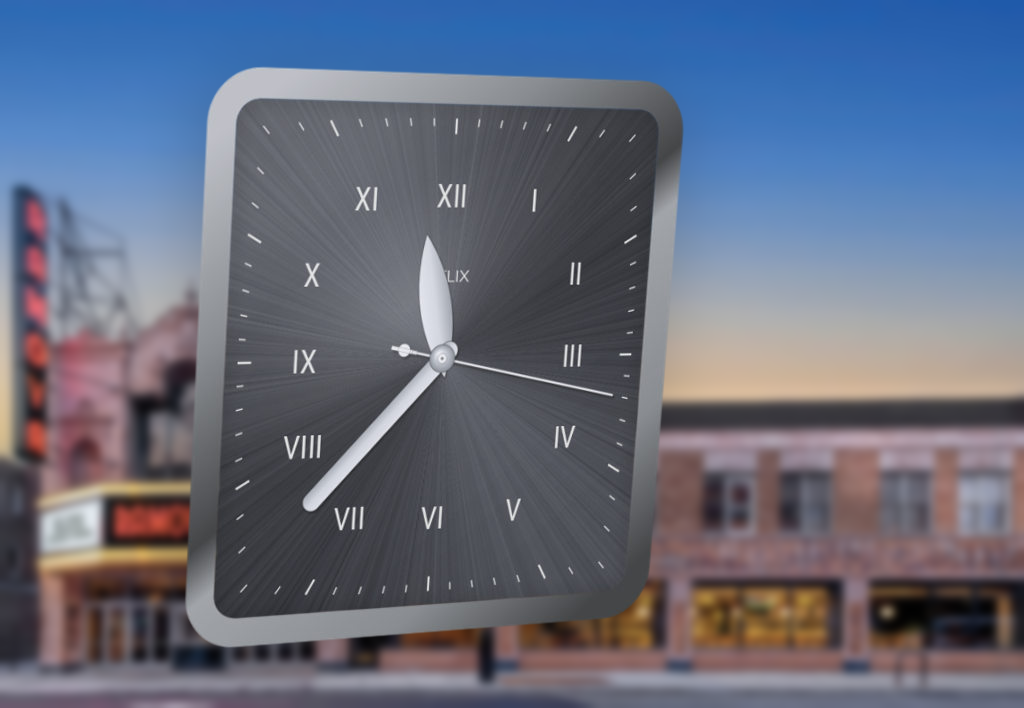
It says h=11 m=37 s=17
